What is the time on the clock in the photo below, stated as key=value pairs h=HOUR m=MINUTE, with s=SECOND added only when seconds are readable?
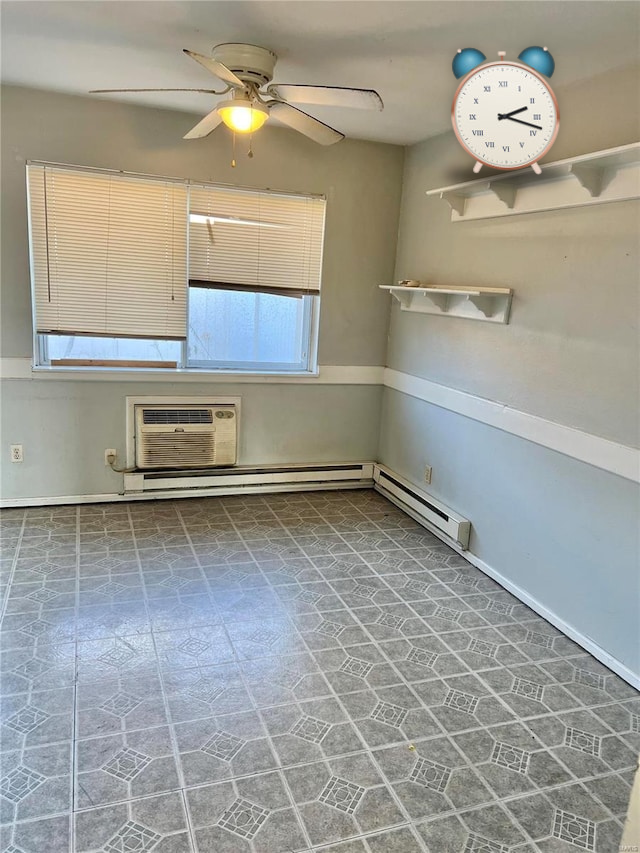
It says h=2 m=18
